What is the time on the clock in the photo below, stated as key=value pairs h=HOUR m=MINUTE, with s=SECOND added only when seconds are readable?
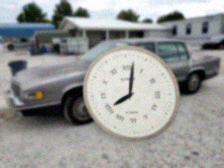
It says h=8 m=2
